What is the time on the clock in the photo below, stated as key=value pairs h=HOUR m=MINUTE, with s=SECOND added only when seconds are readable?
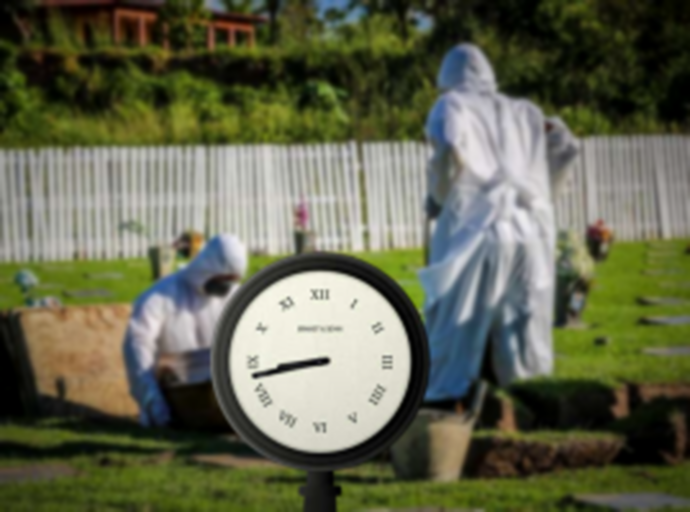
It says h=8 m=43
